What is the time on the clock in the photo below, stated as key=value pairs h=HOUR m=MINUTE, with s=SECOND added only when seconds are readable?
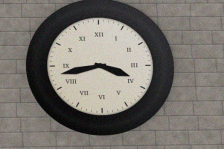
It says h=3 m=43
